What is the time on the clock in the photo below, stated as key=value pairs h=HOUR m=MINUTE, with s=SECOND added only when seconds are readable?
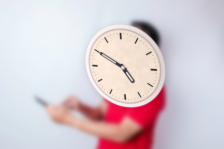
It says h=4 m=50
